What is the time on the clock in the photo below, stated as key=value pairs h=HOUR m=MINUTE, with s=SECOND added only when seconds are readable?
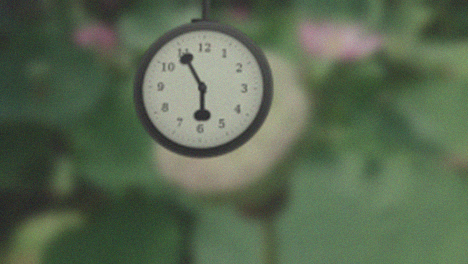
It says h=5 m=55
